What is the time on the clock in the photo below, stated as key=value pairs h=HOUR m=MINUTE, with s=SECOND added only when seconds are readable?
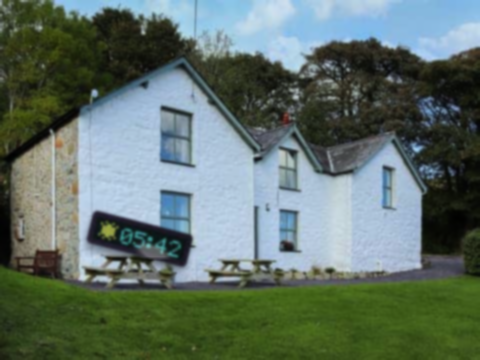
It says h=5 m=42
